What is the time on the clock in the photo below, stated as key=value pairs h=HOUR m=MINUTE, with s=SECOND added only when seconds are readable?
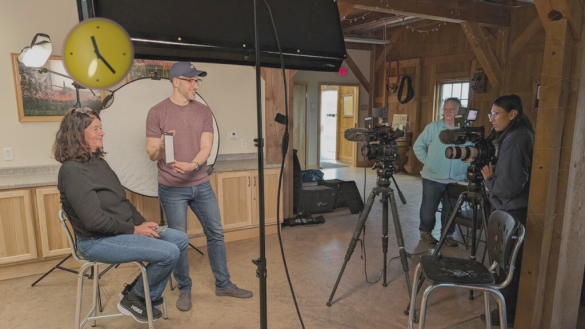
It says h=11 m=23
